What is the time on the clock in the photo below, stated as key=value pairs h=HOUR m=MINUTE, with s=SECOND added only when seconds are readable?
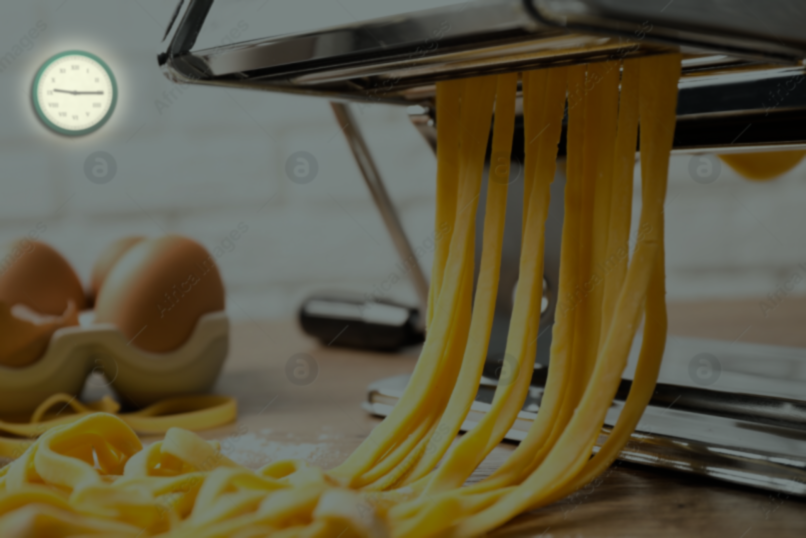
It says h=9 m=15
